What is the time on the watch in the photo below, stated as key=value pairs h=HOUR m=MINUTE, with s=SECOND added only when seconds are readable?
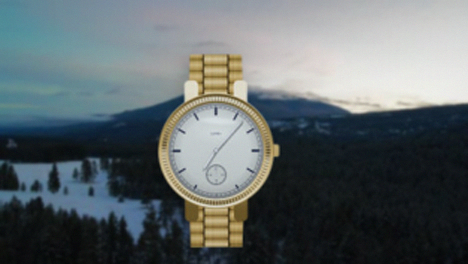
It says h=7 m=7
